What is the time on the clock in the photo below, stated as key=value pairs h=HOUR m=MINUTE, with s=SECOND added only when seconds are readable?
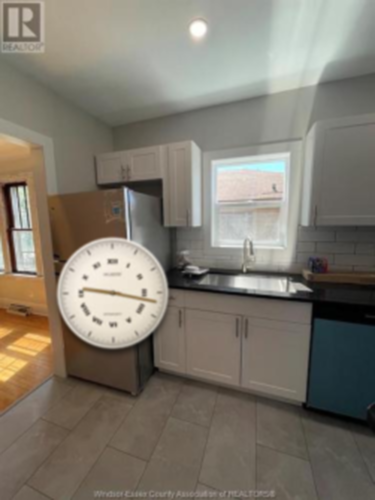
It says h=9 m=17
